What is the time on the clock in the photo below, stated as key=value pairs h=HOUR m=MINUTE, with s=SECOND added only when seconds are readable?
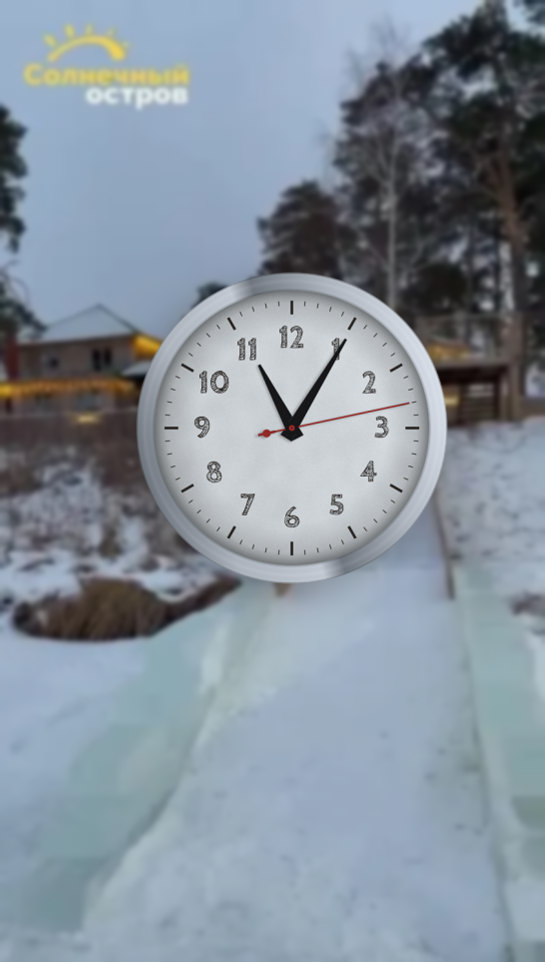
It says h=11 m=5 s=13
